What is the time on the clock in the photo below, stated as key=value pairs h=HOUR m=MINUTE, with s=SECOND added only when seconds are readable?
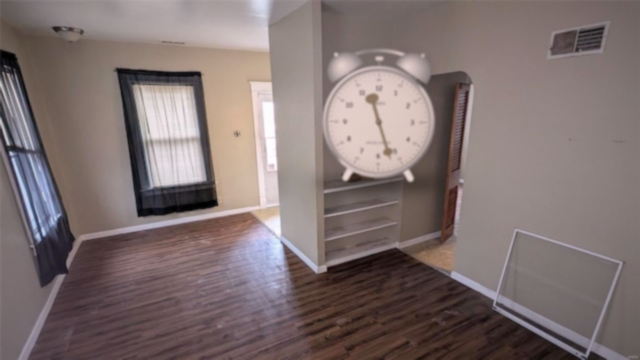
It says h=11 m=27
